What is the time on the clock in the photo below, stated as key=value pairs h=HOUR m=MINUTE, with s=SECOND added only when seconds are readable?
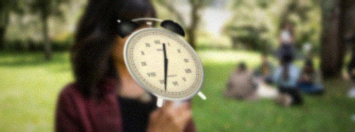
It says h=12 m=34
